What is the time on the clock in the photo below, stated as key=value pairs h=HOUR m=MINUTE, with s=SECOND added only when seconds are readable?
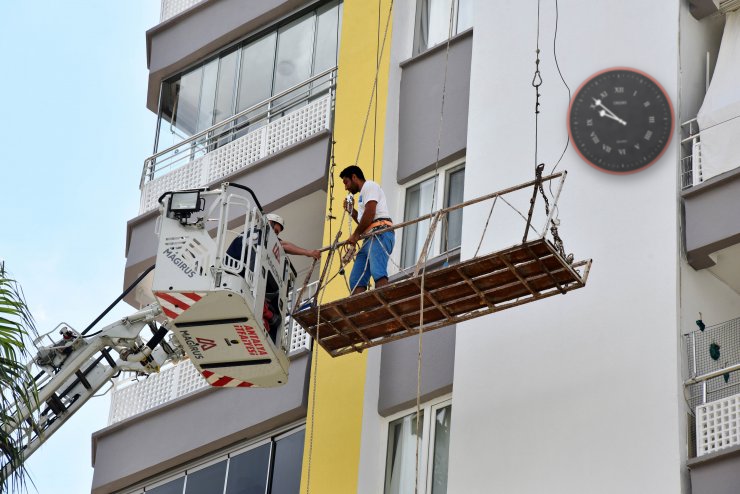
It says h=9 m=52
